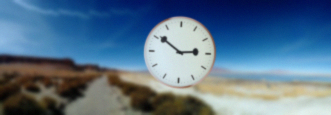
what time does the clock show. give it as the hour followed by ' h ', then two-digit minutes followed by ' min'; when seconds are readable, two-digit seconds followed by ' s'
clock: 2 h 51 min
